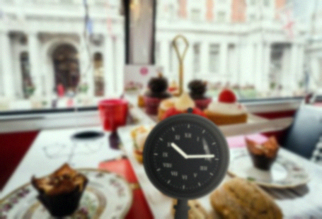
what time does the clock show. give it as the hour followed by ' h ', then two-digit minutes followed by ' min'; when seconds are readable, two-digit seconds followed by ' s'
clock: 10 h 14 min
